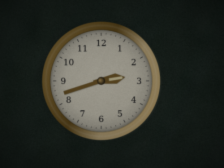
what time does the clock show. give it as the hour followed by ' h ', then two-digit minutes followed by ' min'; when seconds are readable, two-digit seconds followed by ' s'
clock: 2 h 42 min
